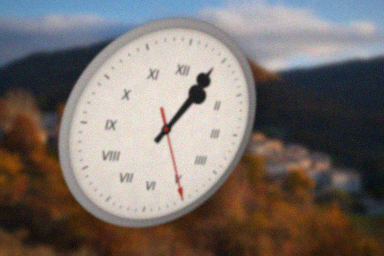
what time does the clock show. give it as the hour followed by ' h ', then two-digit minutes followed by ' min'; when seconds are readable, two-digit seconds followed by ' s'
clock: 1 h 04 min 25 s
